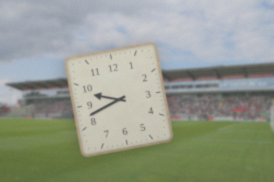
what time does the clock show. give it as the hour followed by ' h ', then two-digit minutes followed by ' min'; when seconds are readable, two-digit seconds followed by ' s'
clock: 9 h 42 min
